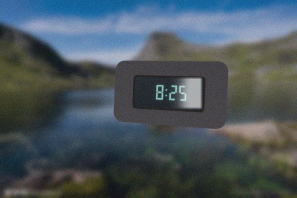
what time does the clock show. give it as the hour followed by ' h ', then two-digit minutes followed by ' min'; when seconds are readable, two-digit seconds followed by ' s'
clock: 8 h 25 min
